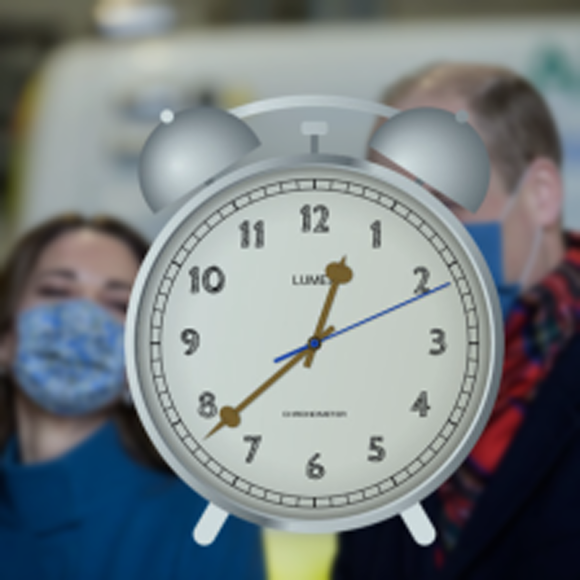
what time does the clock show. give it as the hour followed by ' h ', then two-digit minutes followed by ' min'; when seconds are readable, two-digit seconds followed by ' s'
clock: 12 h 38 min 11 s
